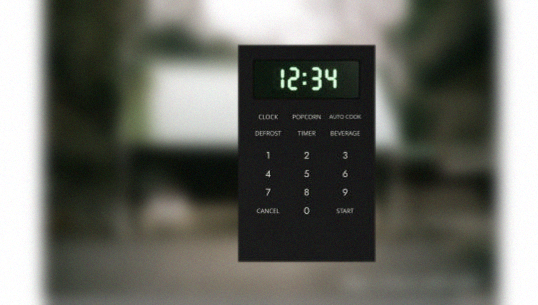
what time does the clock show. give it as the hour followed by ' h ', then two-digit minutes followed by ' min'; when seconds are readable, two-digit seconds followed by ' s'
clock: 12 h 34 min
